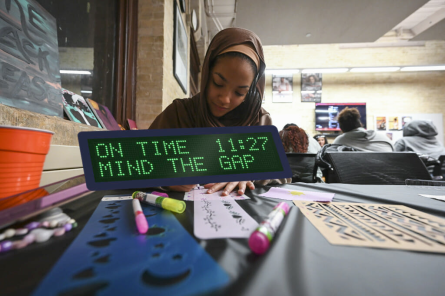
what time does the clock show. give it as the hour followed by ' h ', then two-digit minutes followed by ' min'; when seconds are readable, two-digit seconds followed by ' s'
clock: 11 h 27 min
